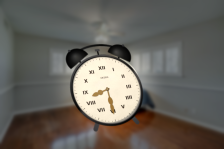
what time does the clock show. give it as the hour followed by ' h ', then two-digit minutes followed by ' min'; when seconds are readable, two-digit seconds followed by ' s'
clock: 8 h 30 min
